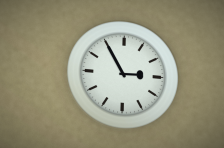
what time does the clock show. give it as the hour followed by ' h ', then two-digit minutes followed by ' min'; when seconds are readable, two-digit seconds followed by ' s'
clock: 2 h 55 min
